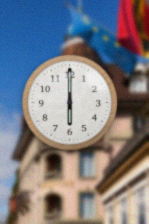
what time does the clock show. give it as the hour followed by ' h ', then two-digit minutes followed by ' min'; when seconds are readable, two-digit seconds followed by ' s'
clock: 6 h 00 min
